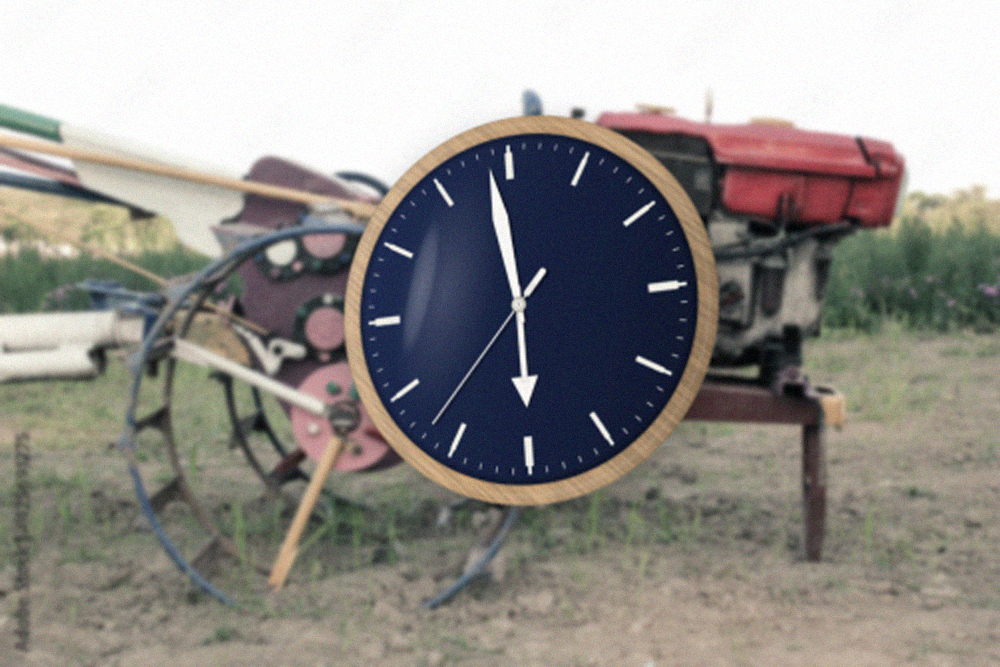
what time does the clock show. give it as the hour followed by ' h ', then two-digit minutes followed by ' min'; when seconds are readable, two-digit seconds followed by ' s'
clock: 5 h 58 min 37 s
